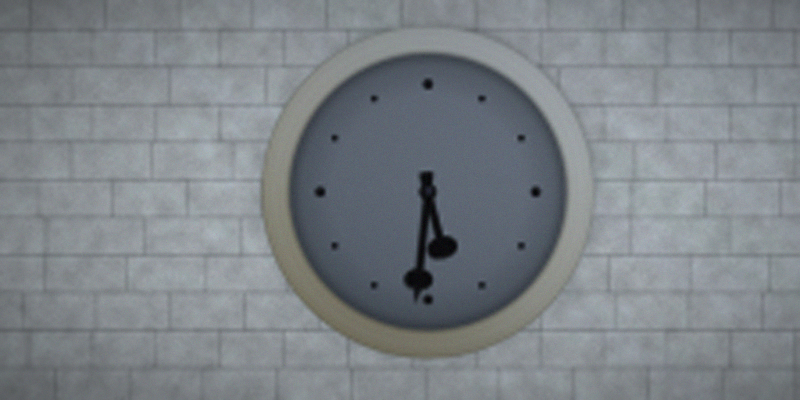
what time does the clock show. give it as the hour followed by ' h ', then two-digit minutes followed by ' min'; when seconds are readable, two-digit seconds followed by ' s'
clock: 5 h 31 min
